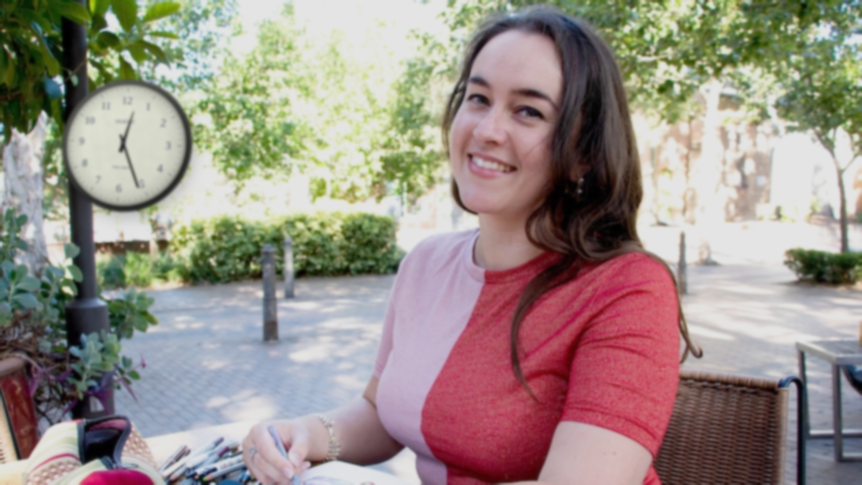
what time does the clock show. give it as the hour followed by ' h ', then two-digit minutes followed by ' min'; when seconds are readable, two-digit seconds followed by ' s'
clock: 12 h 26 min
